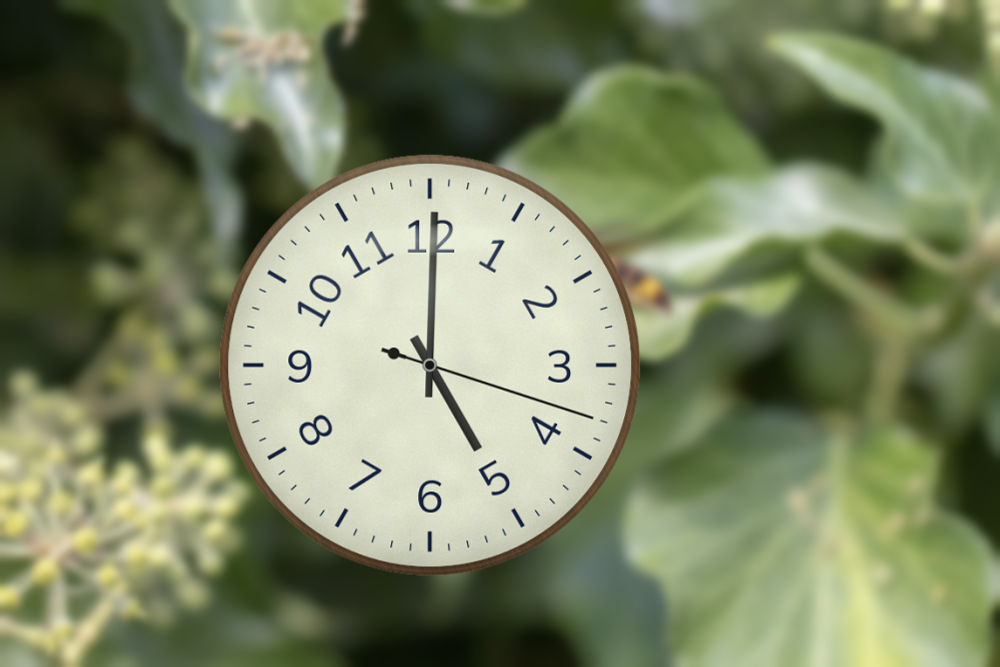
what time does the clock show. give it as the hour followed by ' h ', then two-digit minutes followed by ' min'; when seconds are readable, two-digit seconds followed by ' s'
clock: 5 h 00 min 18 s
